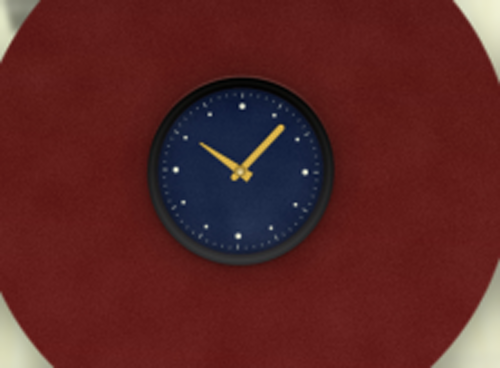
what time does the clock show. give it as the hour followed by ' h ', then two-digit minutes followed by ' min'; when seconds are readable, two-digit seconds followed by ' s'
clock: 10 h 07 min
